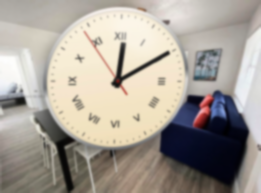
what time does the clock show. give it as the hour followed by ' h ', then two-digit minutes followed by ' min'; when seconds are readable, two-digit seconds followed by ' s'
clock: 12 h 09 min 54 s
